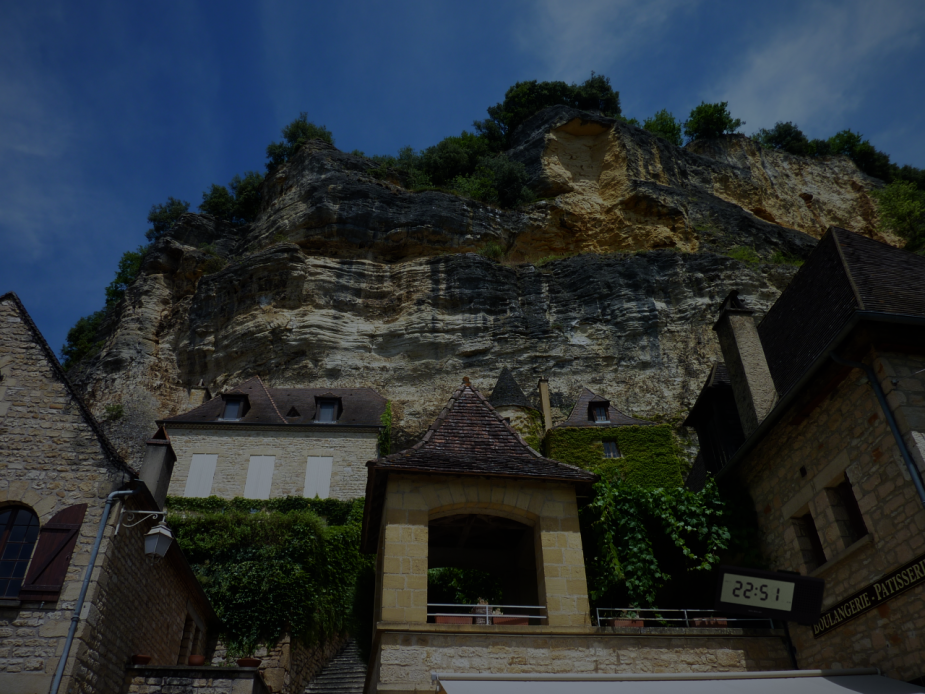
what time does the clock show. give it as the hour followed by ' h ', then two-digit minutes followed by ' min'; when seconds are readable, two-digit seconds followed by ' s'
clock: 22 h 51 min
